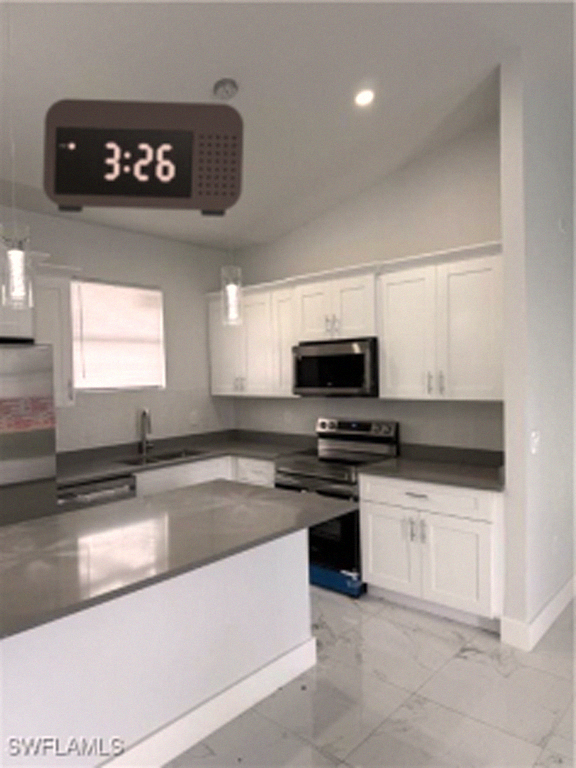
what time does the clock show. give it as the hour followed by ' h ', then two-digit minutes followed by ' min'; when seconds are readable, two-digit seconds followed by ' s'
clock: 3 h 26 min
